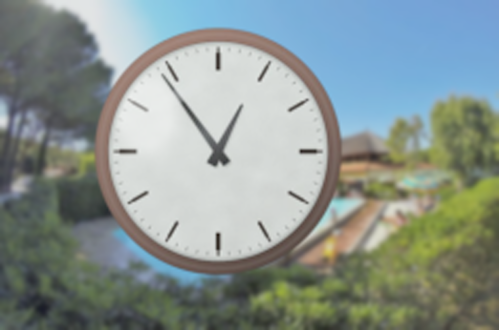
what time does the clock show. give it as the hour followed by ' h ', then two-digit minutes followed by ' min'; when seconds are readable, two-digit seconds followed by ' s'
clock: 12 h 54 min
